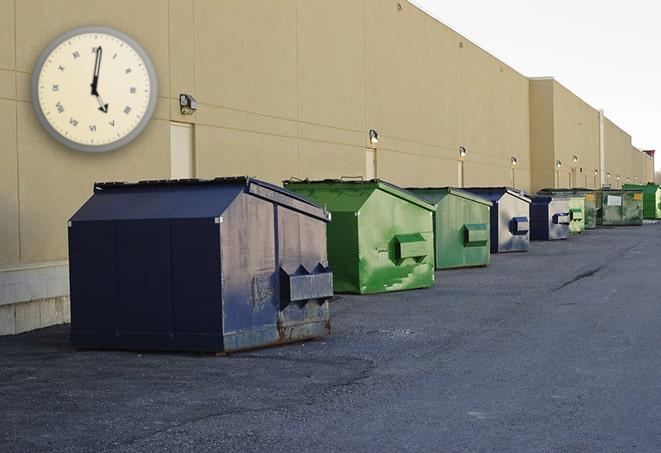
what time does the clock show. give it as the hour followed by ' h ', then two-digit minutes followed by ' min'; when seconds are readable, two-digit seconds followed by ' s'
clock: 5 h 01 min
